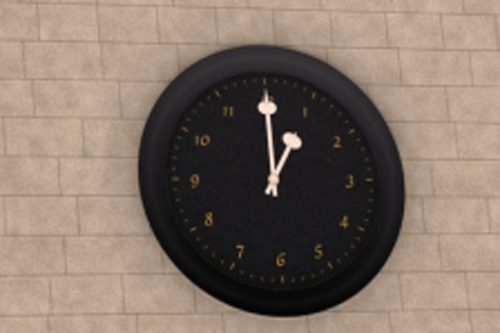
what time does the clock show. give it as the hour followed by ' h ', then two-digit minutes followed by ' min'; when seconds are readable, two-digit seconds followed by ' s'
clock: 1 h 00 min
